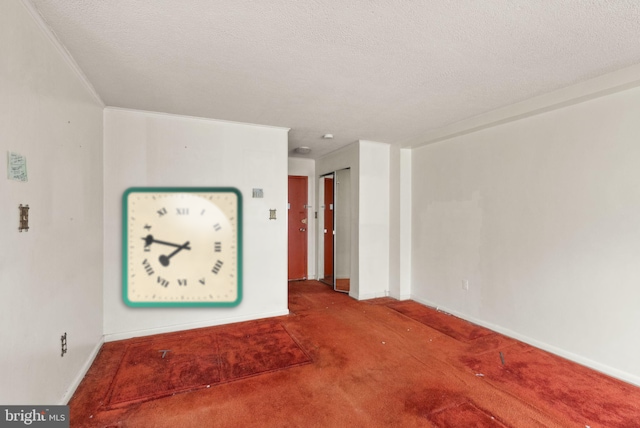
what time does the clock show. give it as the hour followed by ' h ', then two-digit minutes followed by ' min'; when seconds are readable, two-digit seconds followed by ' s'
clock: 7 h 47 min
